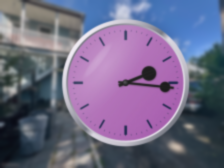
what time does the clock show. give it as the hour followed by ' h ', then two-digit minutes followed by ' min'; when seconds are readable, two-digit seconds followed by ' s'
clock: 2 h 16 min
